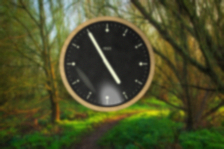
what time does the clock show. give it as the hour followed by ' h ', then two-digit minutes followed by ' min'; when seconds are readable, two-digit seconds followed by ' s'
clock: 4 h 55 min
